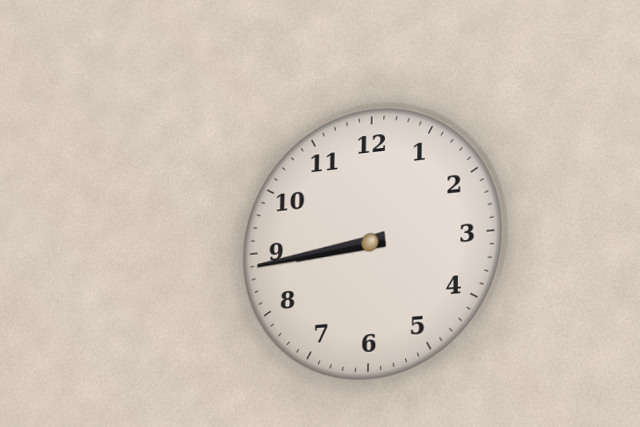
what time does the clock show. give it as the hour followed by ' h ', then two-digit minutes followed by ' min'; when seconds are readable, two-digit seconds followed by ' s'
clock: 8 h 44 min
